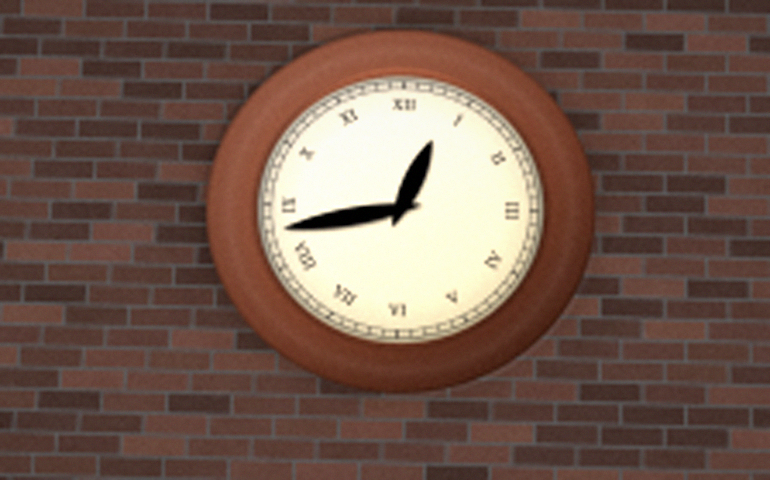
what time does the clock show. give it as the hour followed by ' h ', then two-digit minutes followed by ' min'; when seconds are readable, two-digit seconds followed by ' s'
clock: 12 h 43 min
